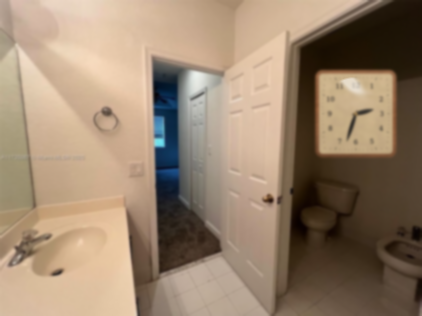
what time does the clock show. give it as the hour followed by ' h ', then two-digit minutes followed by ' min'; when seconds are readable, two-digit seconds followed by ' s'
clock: 2 h 33 min
